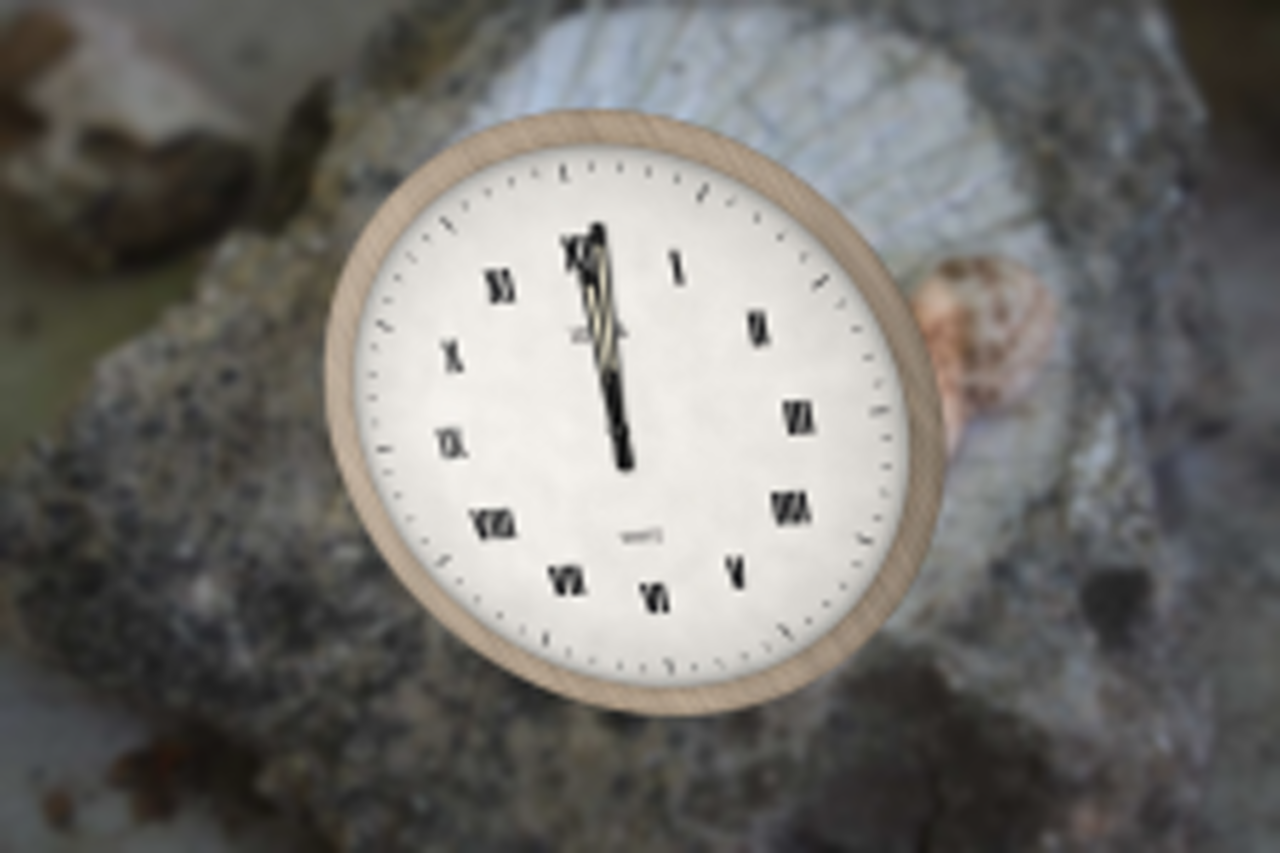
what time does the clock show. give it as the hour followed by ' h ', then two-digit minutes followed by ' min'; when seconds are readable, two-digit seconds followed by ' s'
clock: 12 h 01 min
